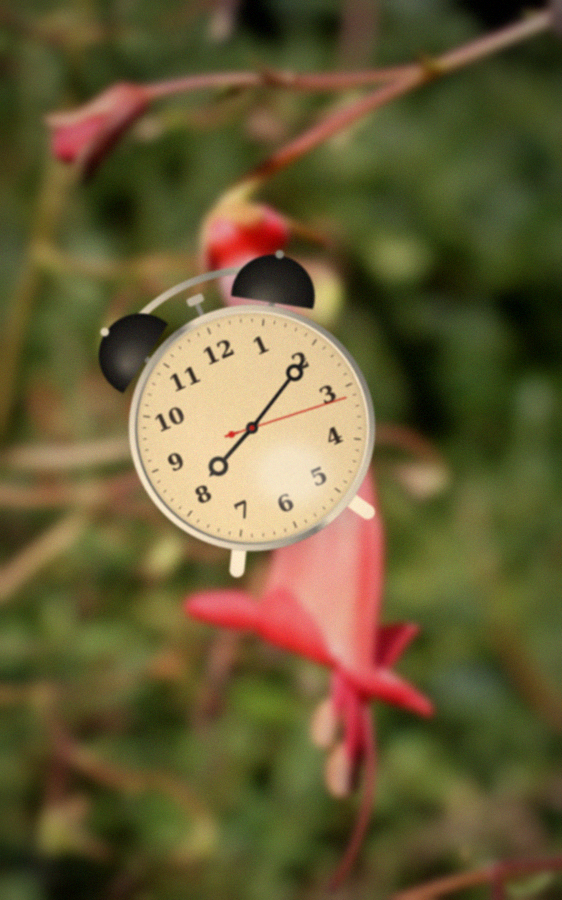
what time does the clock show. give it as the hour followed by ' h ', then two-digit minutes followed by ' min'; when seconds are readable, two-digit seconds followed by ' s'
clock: 8 h 10 min 16 s
